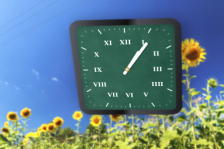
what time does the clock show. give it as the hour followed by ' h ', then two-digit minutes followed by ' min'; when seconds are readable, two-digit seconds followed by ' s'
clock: 1 h 06 min
